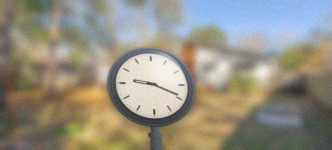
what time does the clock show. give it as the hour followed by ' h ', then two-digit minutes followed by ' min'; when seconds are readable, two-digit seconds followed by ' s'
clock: 9 h 19 min
